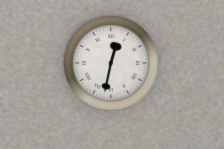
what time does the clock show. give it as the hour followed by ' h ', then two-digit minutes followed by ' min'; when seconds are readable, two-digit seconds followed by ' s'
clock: 12 h 32 min
